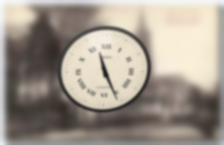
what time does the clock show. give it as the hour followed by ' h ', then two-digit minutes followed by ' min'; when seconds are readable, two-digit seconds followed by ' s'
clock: 11 h 26 min
